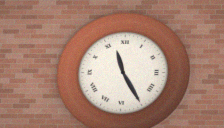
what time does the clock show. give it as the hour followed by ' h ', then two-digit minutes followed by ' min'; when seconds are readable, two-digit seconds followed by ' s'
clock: 11 h 25 min
